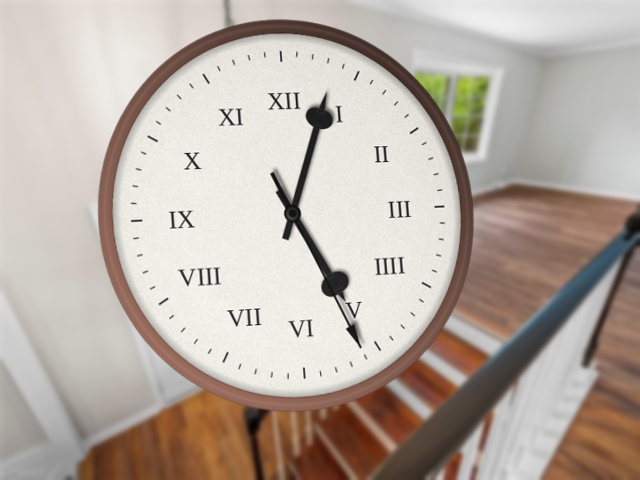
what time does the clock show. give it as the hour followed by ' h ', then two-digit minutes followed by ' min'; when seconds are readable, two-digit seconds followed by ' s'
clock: 5 h 03 min 26 s
